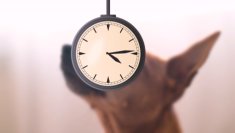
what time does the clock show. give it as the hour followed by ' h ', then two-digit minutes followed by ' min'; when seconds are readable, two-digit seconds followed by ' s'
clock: 4 h 14 min
